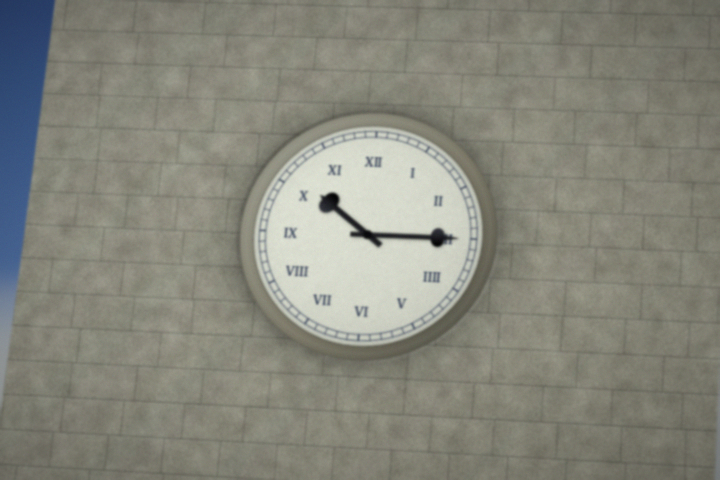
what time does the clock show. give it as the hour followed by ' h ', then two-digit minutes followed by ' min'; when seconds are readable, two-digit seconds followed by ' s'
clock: 10 h 15 min
